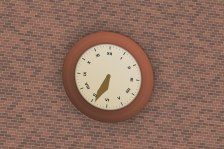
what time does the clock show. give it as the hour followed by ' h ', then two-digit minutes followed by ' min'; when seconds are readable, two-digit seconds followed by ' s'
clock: 6 h 34 min
